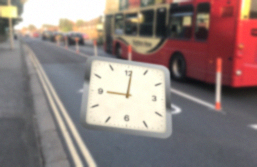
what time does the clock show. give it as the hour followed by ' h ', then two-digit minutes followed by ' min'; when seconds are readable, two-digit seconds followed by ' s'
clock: 9 h 01 min
